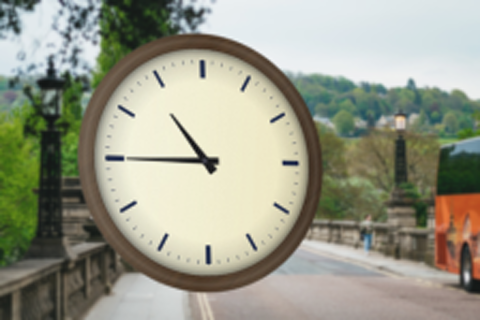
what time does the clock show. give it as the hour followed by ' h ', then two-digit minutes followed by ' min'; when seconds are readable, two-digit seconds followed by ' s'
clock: 10 h 45 min
